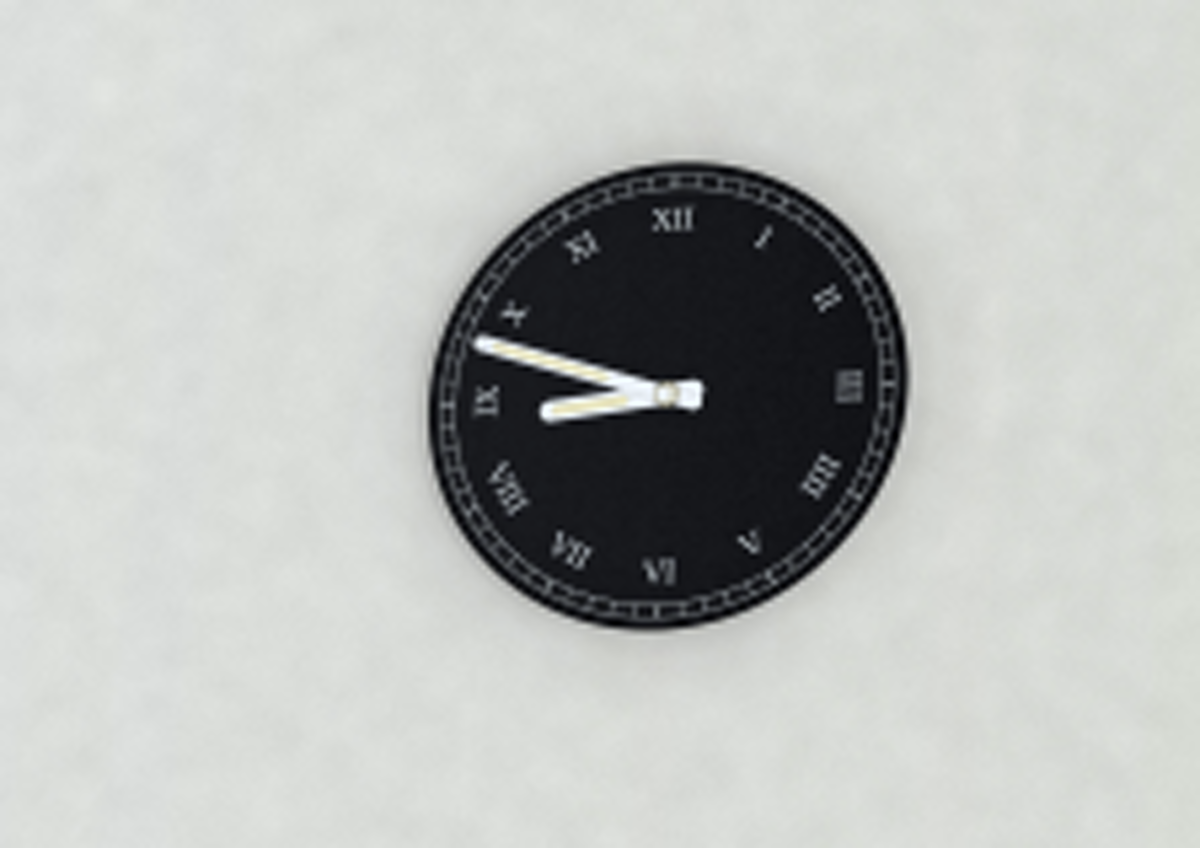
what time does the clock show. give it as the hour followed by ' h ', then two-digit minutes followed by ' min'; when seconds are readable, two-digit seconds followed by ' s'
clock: 8 h 48 min
